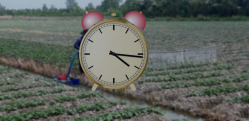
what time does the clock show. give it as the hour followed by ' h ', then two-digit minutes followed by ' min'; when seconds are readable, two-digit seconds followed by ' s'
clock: 4 h 16 min
